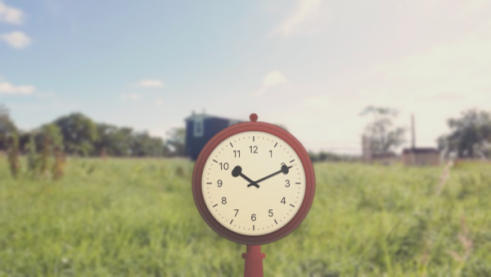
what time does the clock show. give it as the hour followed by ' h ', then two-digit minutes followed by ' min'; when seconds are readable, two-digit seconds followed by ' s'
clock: 10 h 11 min
